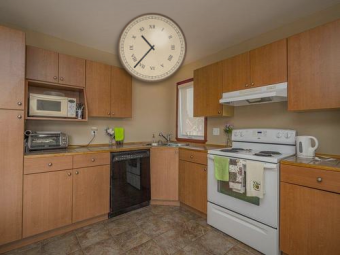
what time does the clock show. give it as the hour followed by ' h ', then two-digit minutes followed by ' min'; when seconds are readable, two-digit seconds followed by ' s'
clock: 10 h 37 min
